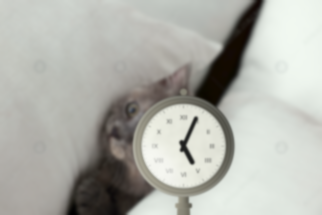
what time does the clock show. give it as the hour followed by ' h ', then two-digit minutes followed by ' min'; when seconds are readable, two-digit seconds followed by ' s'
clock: 5 h 04 min
